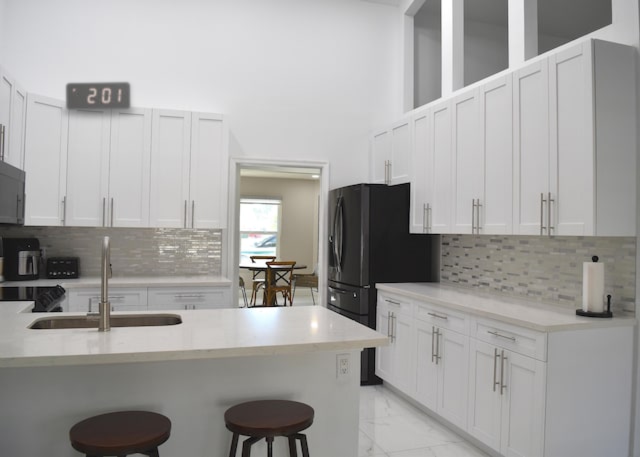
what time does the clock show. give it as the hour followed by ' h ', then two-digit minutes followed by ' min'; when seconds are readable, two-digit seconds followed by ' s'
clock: 2 h 01 min
